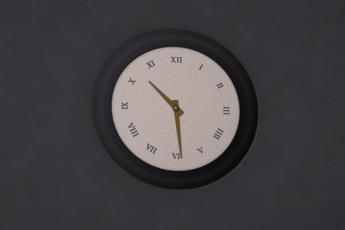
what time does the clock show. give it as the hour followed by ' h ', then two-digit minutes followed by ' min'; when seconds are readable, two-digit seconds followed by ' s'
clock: 10 h 29 min
